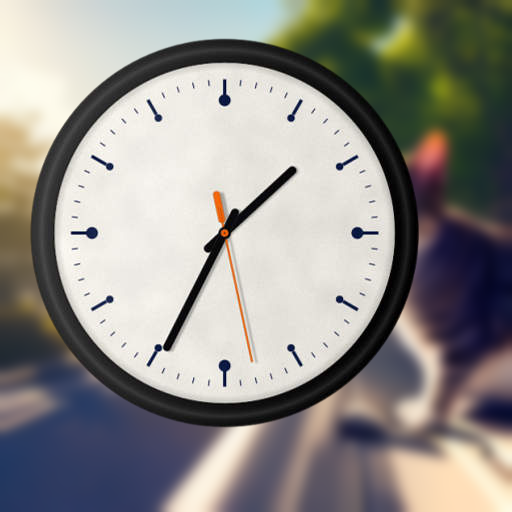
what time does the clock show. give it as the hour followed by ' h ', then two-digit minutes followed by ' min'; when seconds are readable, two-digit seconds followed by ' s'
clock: 1 h 34 min 28 s
